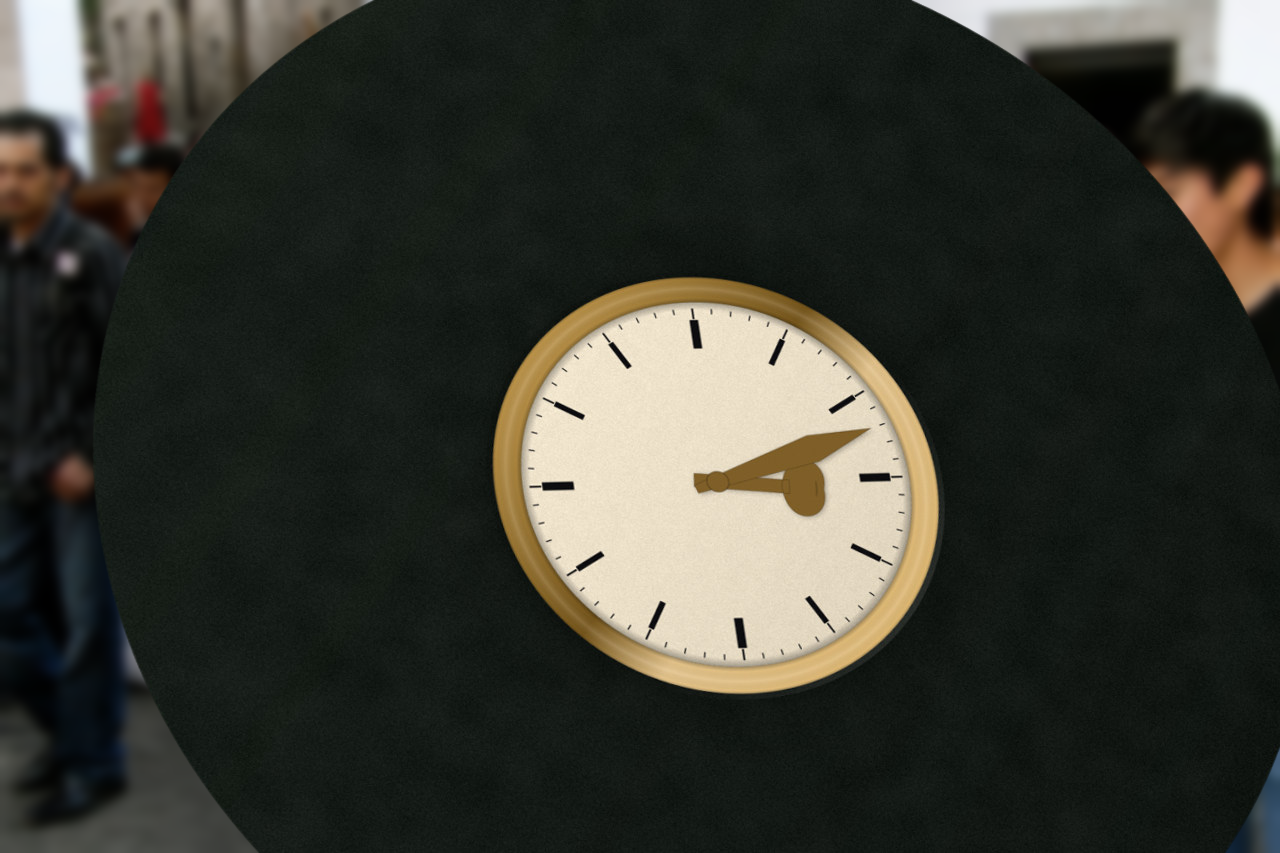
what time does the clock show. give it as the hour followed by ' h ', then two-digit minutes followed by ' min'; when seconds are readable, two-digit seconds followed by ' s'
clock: 3 h 12 min
